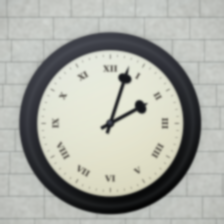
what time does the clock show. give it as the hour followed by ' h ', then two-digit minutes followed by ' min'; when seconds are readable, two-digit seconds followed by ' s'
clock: 2 h 03 min
